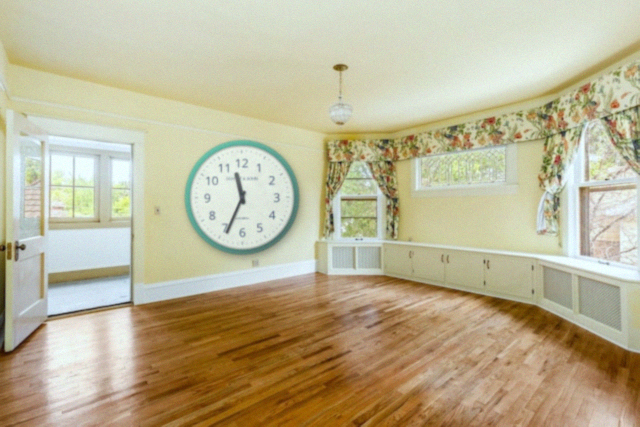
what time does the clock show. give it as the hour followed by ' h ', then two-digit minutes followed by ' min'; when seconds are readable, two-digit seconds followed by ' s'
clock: 11 h 34 min
